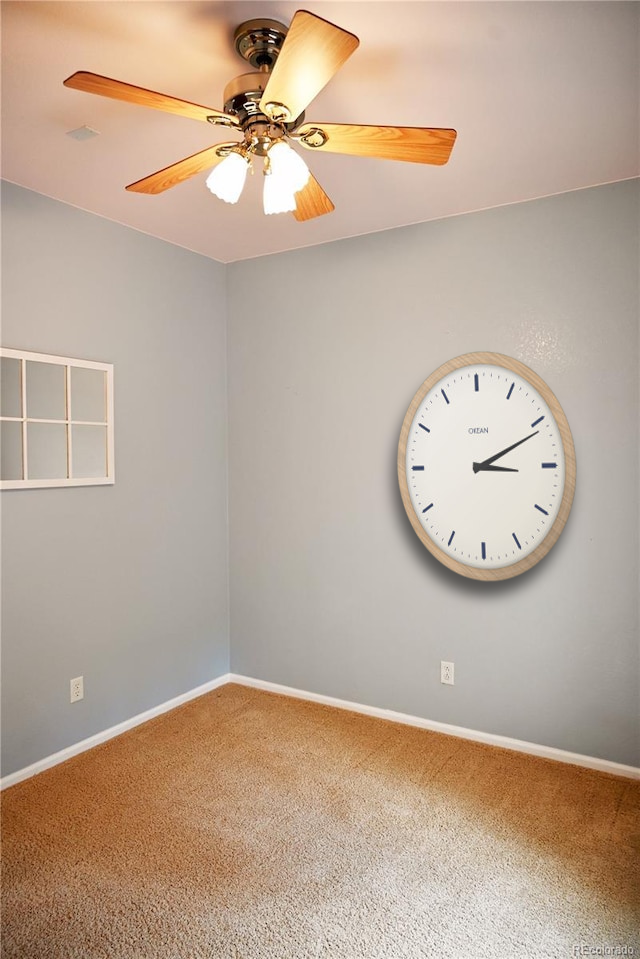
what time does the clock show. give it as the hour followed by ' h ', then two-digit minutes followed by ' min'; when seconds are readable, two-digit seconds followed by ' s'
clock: 3 h 11 min
